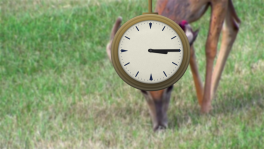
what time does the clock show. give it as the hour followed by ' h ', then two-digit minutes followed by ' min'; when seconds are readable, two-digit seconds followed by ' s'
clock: 3 h 15 min
